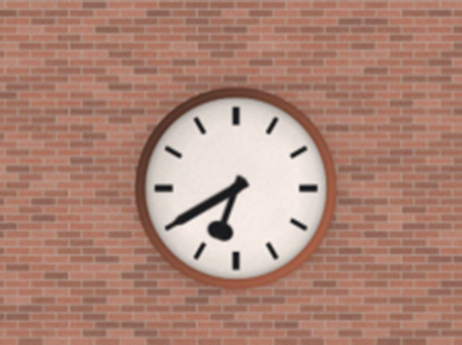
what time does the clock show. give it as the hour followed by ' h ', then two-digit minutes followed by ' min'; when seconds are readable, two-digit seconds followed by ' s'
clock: 6 h 40 min
